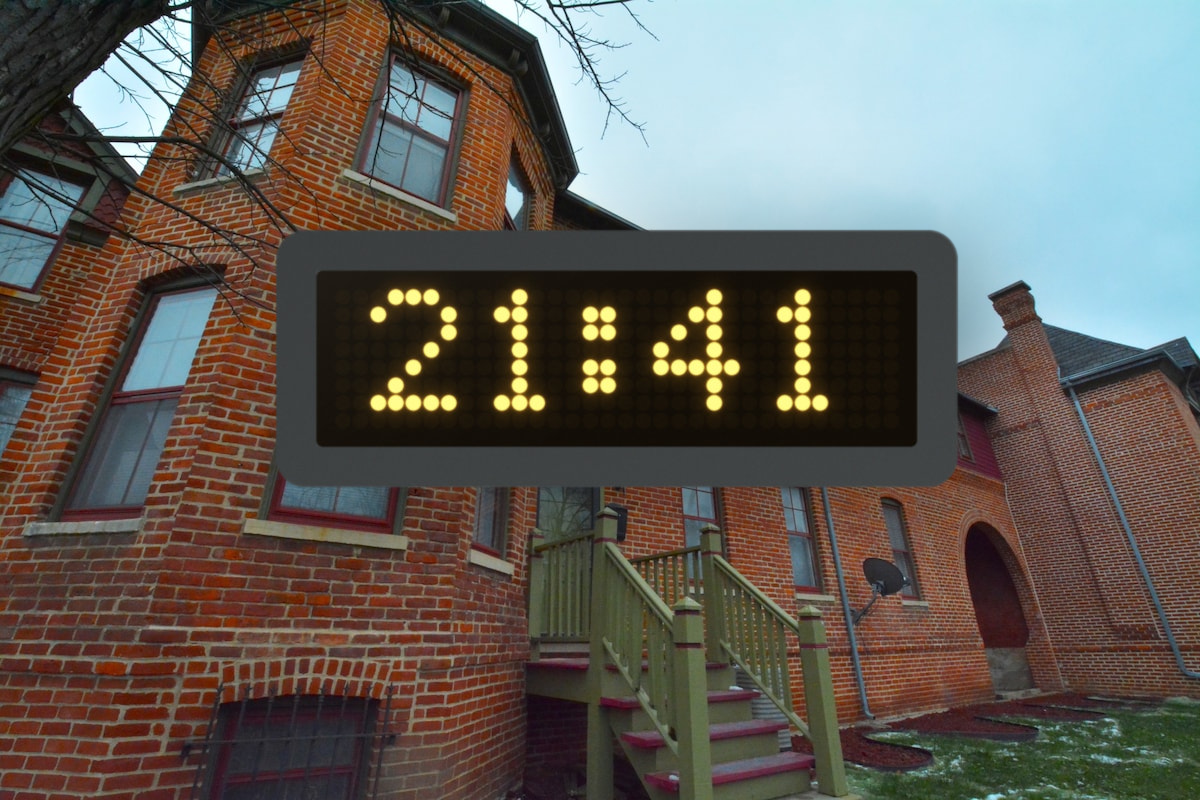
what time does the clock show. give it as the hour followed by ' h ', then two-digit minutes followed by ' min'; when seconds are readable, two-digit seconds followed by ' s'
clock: 21 h 41 min
